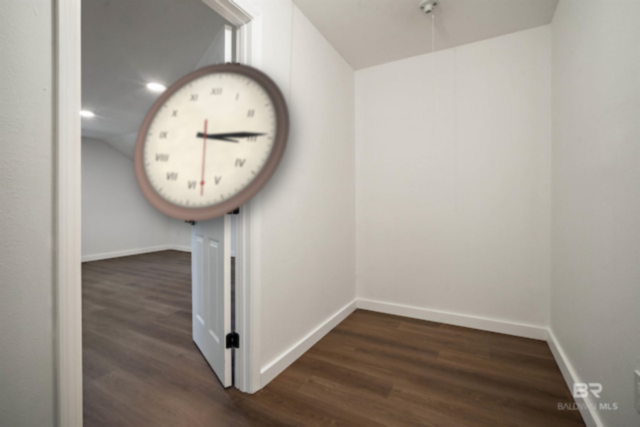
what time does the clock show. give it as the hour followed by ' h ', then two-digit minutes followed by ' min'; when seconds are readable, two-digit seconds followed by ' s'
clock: 3 h 14 min 28 s
